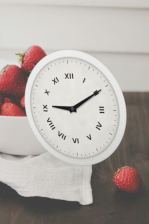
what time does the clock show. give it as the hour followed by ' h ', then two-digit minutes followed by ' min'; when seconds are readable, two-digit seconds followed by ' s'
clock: 9 h 10 min
